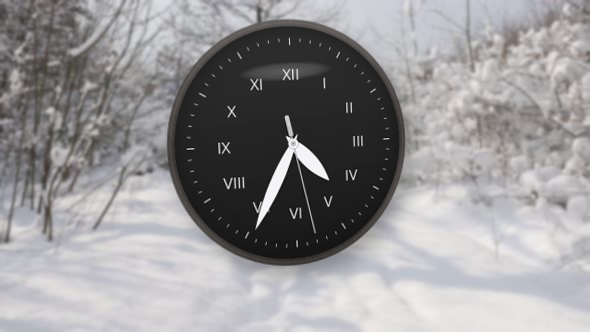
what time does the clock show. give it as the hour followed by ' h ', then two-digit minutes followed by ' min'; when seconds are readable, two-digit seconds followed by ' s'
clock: 4 h 34 min 28 s
